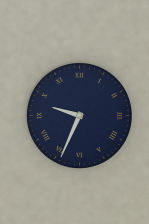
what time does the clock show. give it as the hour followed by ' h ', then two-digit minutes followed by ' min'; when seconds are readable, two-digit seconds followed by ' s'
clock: 9 h 34 min
